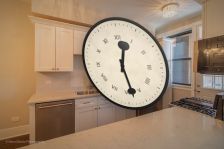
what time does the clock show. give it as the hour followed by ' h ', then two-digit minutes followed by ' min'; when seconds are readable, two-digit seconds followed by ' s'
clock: 12 h 28 min
